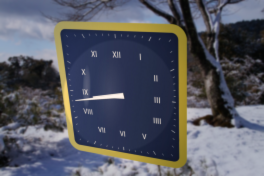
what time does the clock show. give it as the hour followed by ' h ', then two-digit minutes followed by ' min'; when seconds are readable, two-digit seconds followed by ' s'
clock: 8 h 43 min
